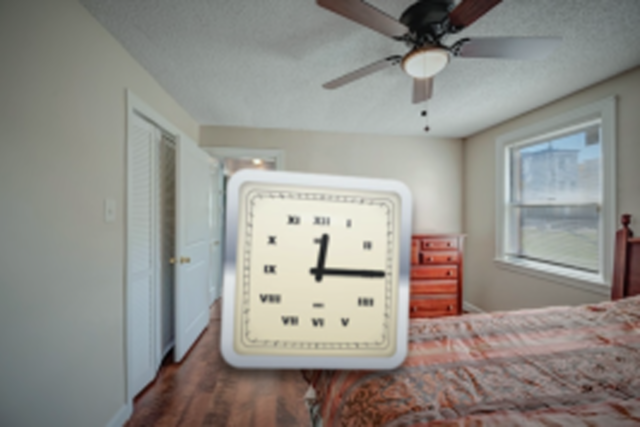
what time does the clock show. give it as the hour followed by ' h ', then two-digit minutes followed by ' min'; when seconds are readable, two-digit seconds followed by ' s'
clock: 12 h 15 min
